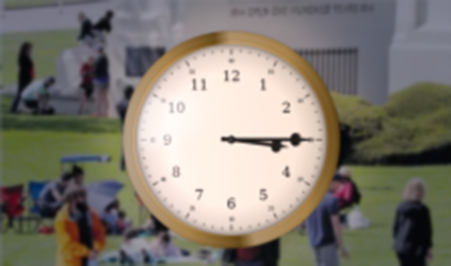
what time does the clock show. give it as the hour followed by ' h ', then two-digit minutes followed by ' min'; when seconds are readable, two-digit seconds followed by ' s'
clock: 3 h 15 min
